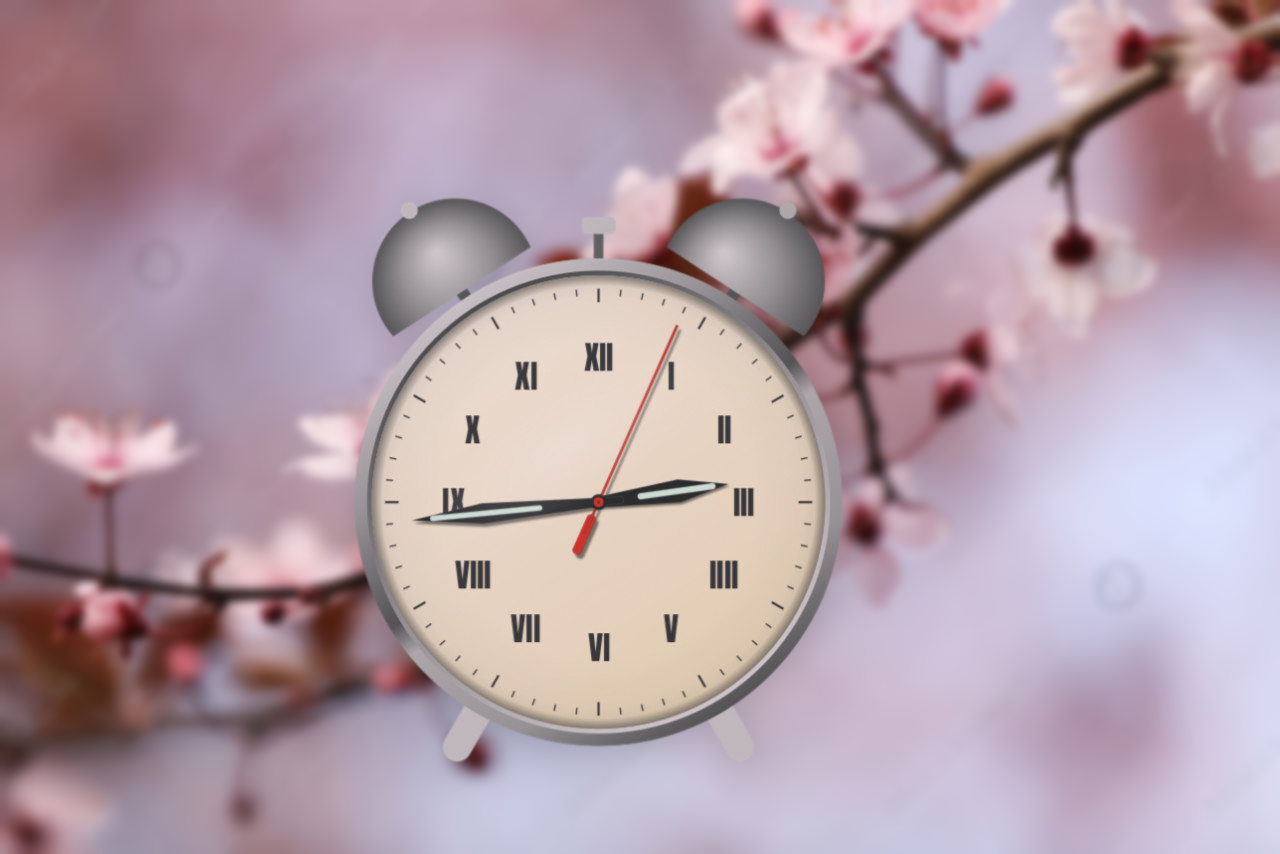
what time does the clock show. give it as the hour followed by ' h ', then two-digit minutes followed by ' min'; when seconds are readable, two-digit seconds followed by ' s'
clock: 2 h 44 min 04 s
